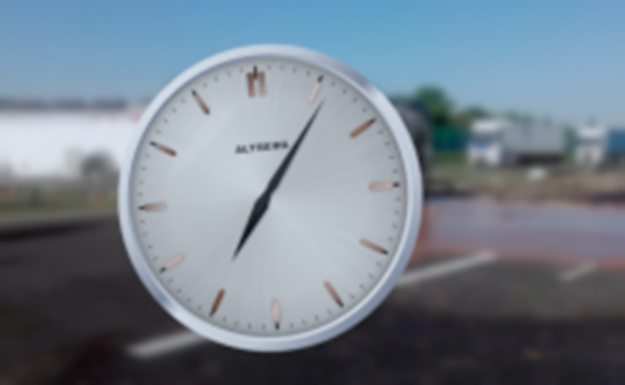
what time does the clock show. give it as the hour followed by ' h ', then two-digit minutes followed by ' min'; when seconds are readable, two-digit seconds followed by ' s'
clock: 7 h 06 min
